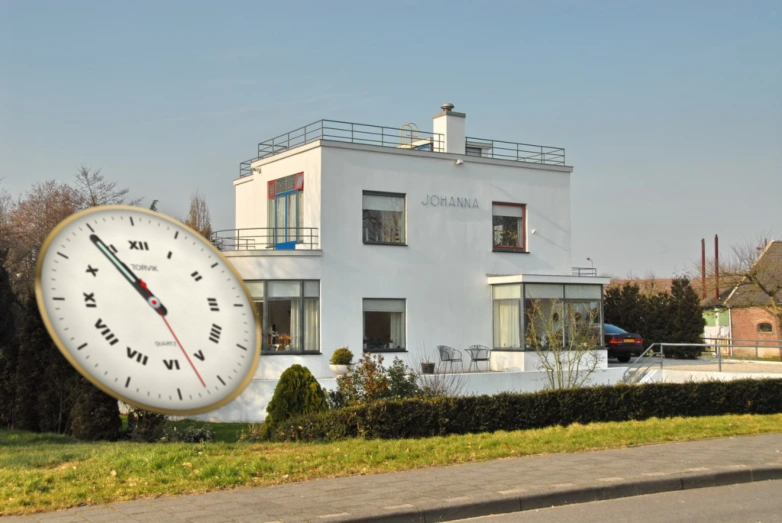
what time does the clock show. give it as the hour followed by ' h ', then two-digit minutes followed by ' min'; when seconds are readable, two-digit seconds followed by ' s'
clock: 10 h 54 min 27 s
